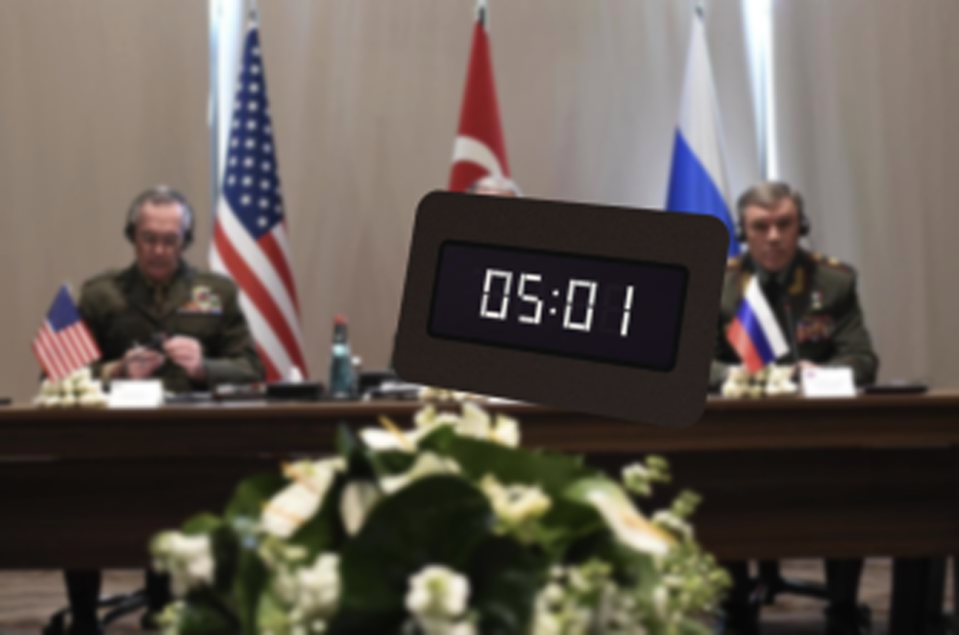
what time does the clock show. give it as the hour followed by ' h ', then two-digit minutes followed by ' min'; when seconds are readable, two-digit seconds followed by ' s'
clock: 5 h 01 min
